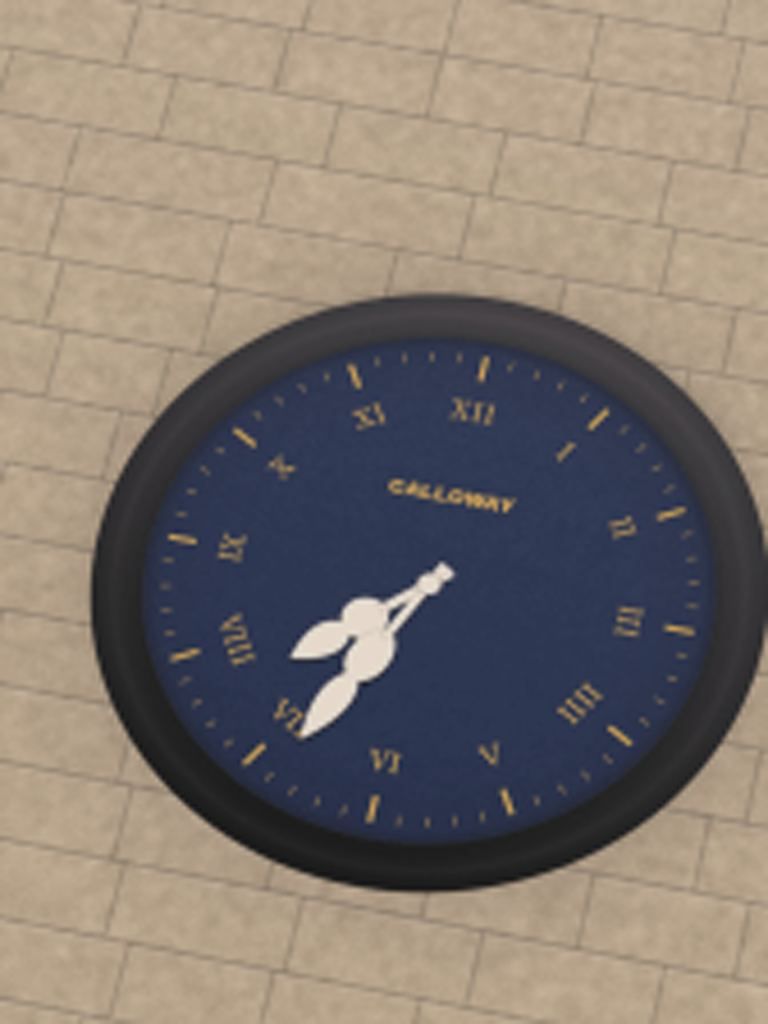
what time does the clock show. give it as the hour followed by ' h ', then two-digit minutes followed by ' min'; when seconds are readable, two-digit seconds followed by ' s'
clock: 7 h 34 min
